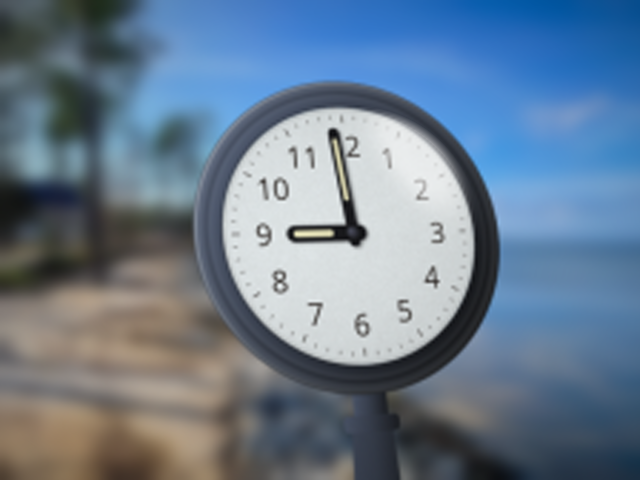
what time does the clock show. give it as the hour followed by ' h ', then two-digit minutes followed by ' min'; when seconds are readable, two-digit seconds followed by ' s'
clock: 8 h 59 min
